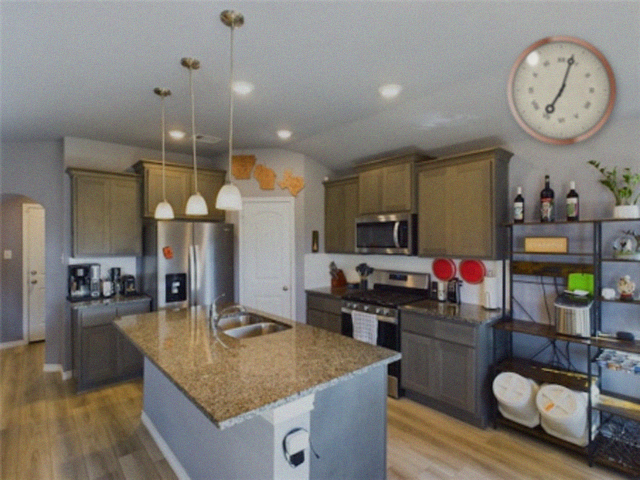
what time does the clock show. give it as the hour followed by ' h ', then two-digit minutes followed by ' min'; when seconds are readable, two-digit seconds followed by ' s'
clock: 7 h 03 min
